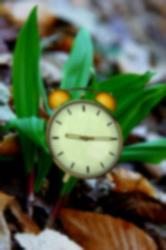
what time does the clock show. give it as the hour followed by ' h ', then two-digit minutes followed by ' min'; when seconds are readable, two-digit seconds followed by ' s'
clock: 9 h 15 min
